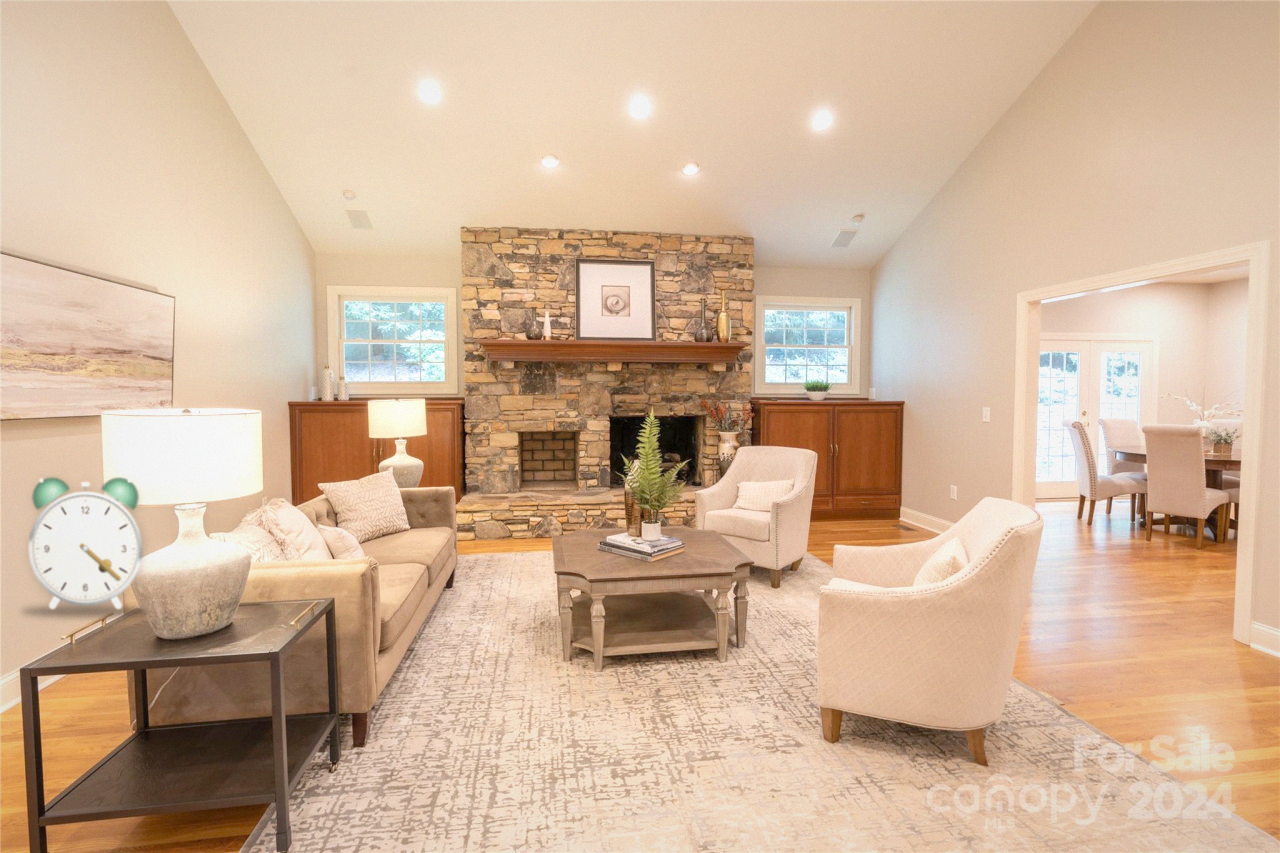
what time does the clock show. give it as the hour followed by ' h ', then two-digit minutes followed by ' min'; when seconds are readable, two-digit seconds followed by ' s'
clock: 4 h 22 min
